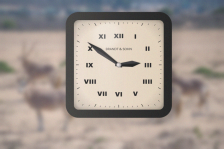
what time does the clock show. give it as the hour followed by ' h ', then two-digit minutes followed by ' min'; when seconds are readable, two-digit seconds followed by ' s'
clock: 2 h 51 min
